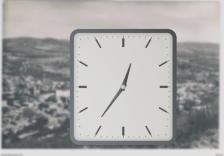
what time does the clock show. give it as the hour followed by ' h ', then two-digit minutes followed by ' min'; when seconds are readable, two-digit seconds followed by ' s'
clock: 12 h 36 min
